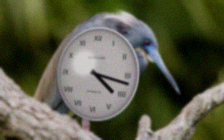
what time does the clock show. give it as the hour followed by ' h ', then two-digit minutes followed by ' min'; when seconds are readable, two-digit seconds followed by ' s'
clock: 4 h 17 min
